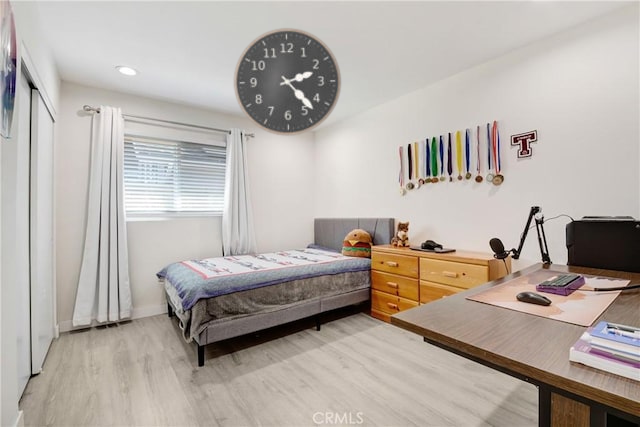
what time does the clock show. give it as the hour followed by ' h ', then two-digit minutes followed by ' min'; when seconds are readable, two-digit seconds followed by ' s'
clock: 2 h 23 min
